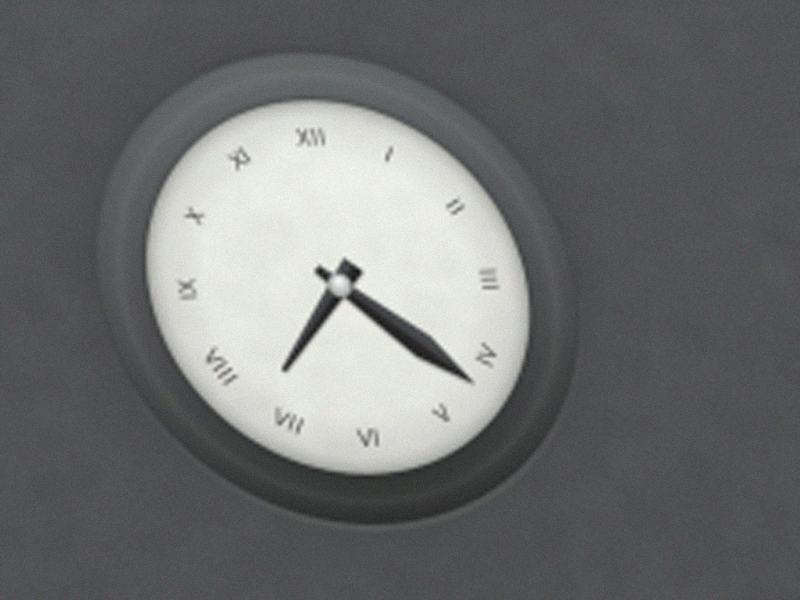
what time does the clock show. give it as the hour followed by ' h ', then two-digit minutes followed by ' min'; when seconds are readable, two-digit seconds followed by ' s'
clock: 7 h 22 min
